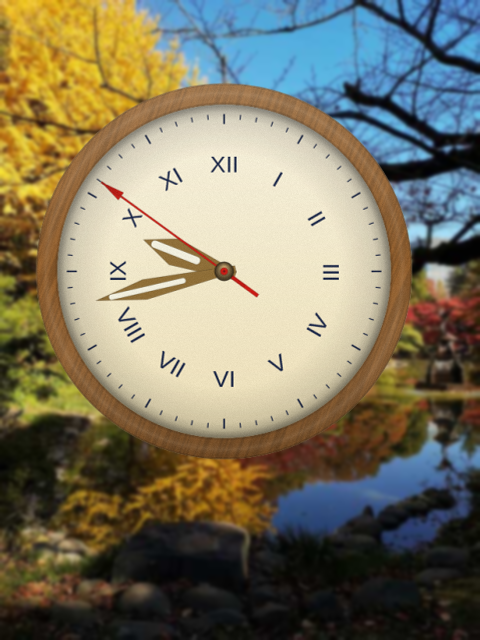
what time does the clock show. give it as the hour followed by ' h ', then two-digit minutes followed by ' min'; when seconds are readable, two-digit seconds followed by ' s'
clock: 9 h 42 min 51 s
